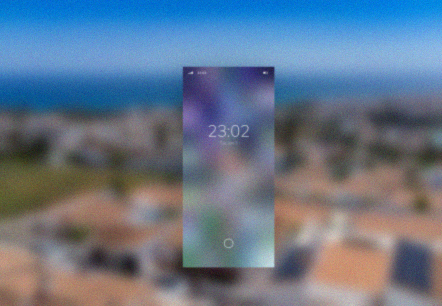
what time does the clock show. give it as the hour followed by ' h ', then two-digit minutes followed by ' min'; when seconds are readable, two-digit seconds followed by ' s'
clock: 23 h 02 min
